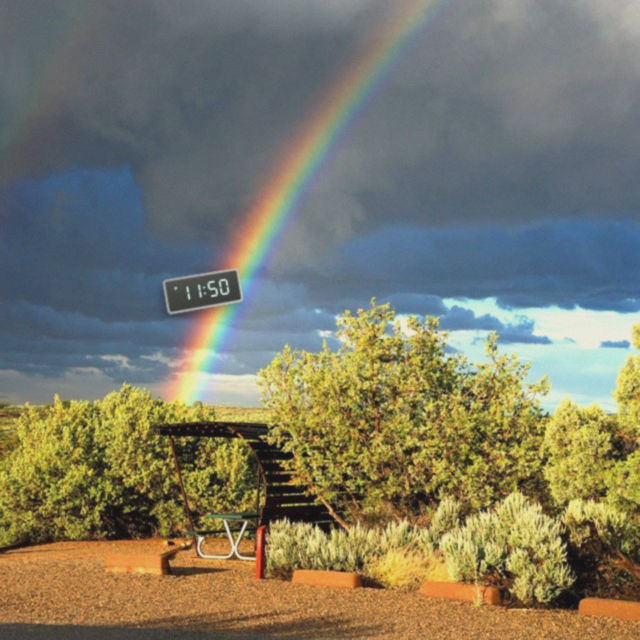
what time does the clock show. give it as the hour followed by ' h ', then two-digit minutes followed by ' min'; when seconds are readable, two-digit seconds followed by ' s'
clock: 11 h 50 min
